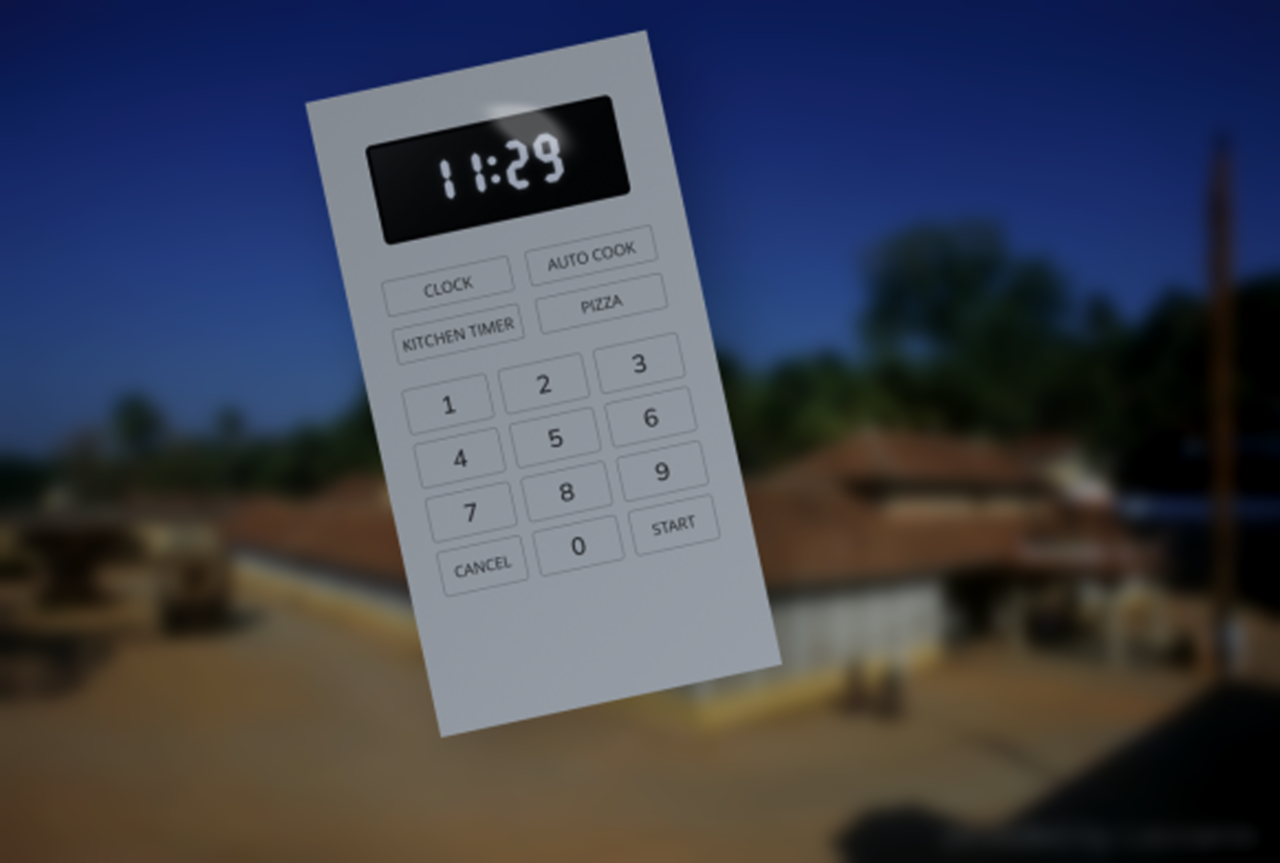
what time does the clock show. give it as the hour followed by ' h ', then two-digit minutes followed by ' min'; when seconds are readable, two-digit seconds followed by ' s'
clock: 11 h 29 min
